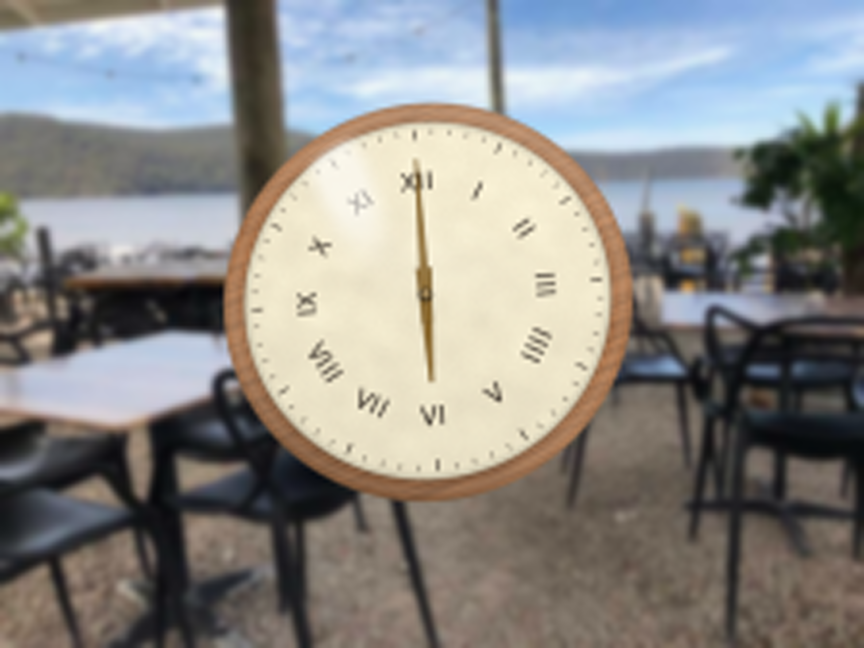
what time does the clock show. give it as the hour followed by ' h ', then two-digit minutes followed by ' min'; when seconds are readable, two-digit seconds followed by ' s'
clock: 6 h 00 min
